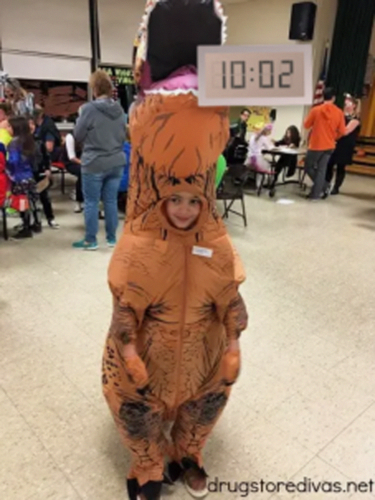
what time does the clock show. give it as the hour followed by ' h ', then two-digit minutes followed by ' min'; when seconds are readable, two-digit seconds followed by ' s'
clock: 10 h 02 min
